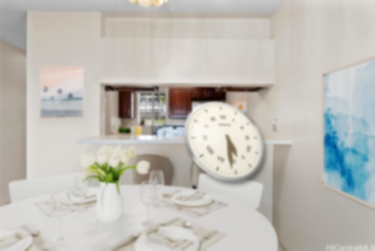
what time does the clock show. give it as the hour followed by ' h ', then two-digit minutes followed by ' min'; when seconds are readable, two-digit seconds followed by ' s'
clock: 5 h 31 min
